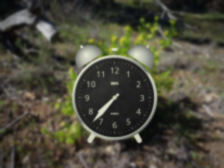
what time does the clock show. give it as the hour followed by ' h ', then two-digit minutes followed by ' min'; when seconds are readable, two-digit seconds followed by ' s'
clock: 7 h 37 min
